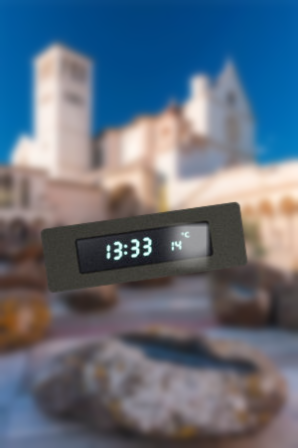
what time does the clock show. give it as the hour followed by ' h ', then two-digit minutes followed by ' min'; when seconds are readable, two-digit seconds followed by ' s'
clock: 13 h 33 min
